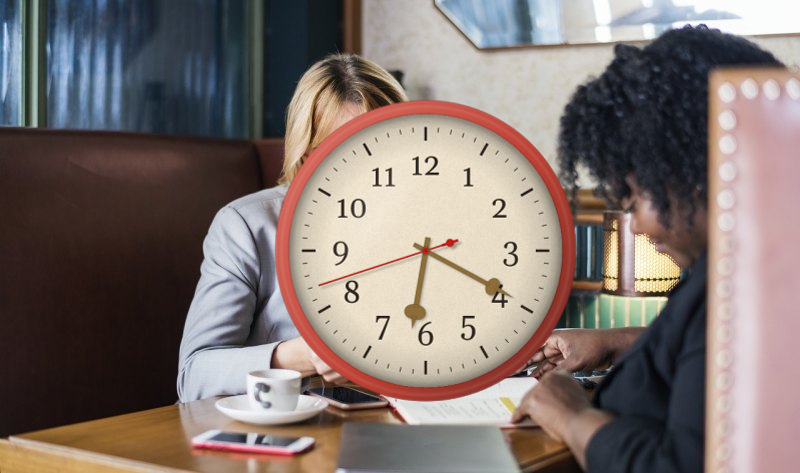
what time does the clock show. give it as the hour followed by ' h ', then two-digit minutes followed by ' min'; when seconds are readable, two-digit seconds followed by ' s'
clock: 6 h 19 min 42 s
